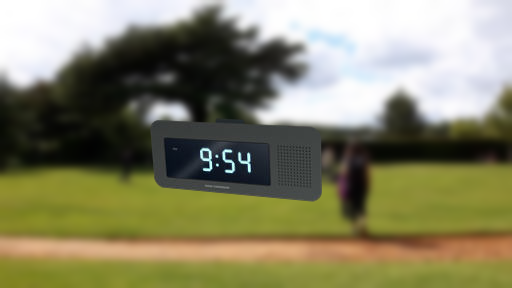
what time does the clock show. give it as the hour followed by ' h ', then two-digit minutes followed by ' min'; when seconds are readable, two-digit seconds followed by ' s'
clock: 9 h 54 min
